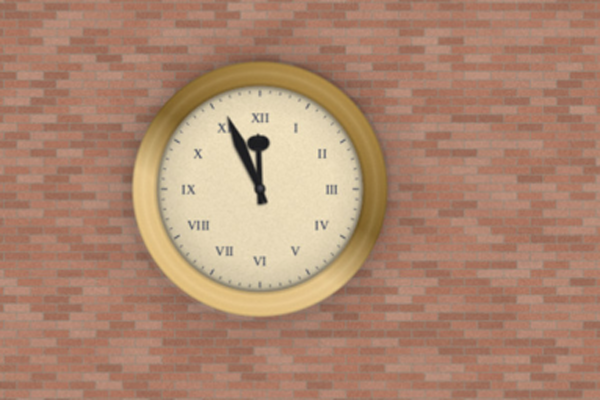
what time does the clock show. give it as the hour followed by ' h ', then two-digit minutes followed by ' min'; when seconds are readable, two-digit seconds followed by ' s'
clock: 11 h 56 min
